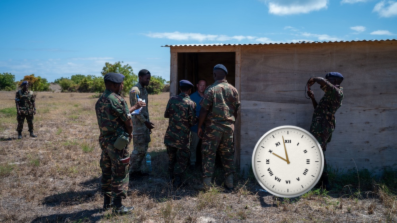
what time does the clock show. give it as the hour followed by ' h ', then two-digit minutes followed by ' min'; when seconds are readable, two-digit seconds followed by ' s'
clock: 9 h 58 min
